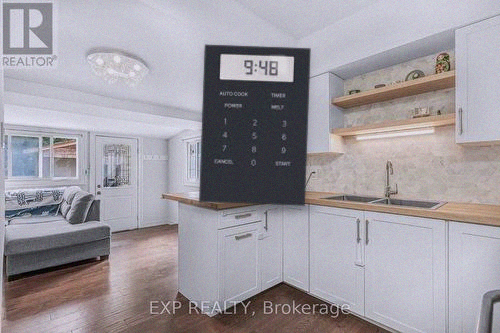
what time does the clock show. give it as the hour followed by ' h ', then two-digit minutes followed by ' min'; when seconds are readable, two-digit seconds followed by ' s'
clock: 9 h 48 min
